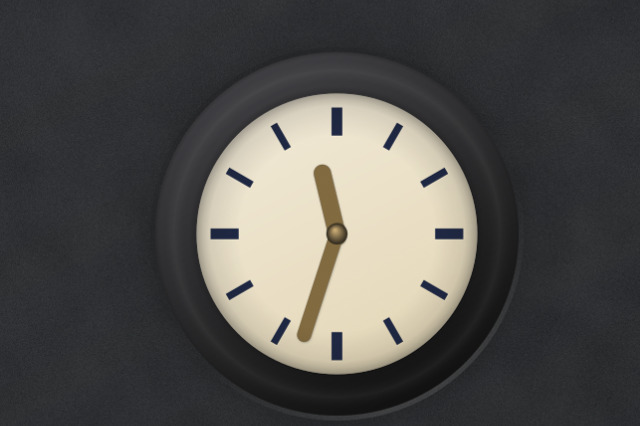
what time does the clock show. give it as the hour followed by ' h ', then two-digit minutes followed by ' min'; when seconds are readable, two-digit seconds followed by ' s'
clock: 11 h 33 min
